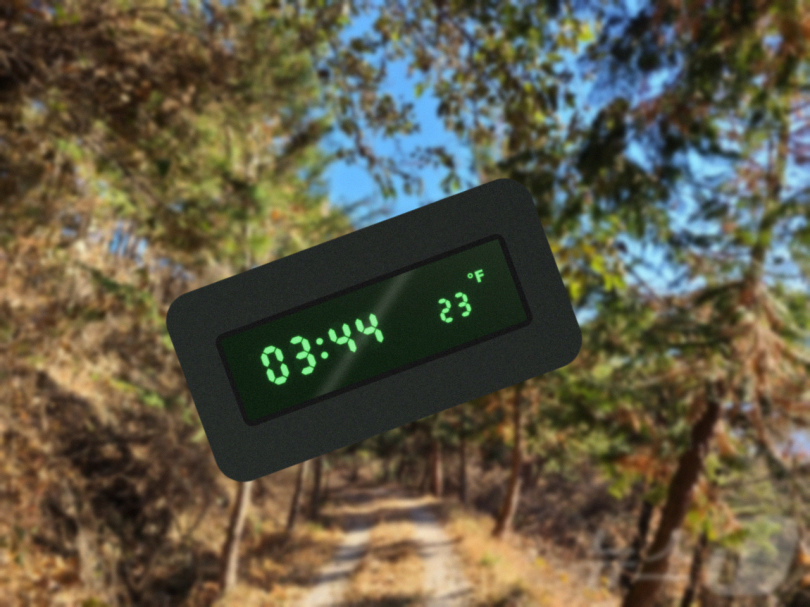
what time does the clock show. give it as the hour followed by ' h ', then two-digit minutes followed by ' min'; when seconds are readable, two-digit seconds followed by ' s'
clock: 3 h 44 min
